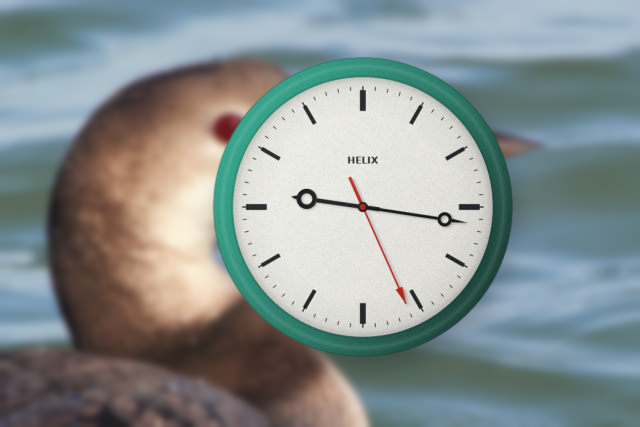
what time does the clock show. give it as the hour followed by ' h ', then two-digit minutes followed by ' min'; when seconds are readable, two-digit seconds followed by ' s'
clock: 9 h 16 min 26 s
